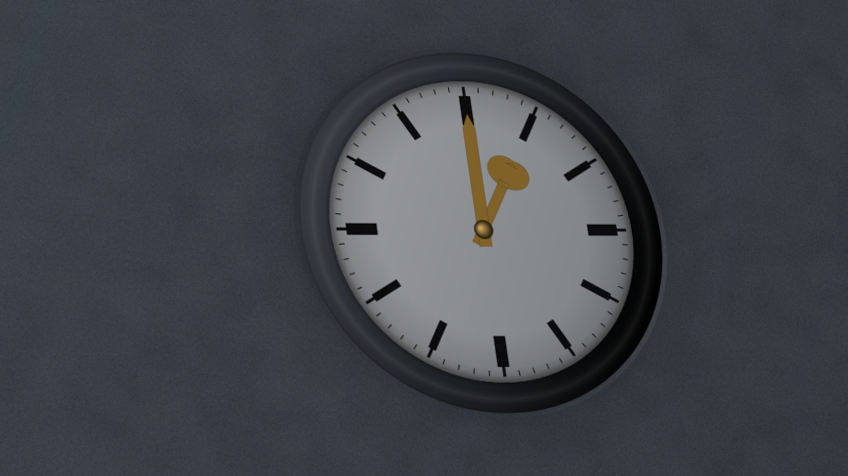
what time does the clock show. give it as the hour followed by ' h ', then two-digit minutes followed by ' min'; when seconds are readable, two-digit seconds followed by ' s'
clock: 1 h 00 min
